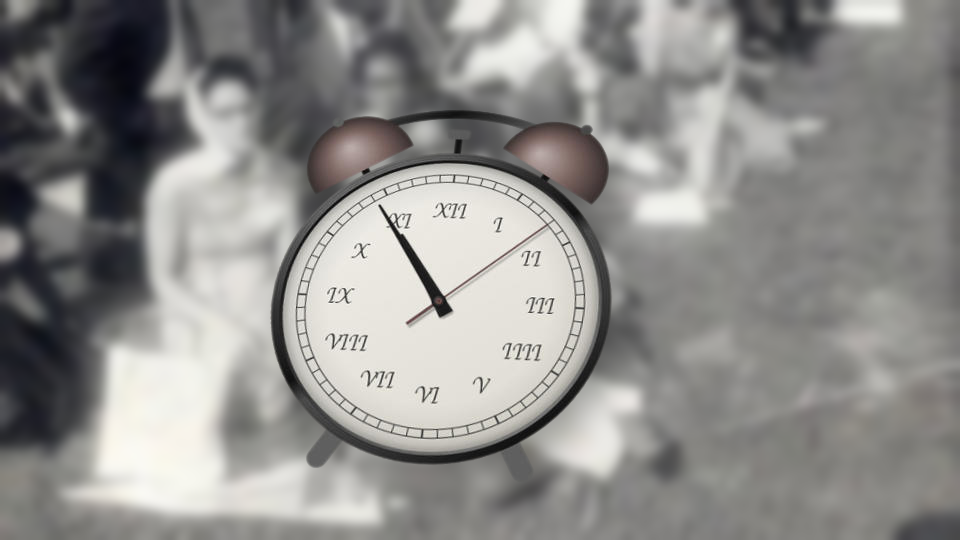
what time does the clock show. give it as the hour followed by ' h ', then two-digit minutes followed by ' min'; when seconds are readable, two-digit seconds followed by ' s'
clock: 10 h 54 min 08 s
